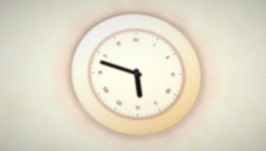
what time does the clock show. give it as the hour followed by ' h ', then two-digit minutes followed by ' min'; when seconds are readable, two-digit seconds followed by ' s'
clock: 5 h 48 min
